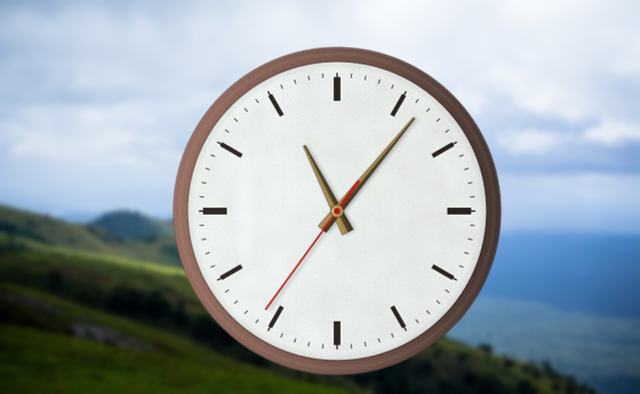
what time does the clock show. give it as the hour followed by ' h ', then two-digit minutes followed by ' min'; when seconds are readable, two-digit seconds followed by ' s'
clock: 11 h 06 min 36 s
